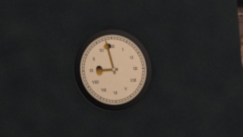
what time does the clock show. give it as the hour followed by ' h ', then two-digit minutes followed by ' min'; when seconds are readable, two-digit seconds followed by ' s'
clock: 8 h 58 min
